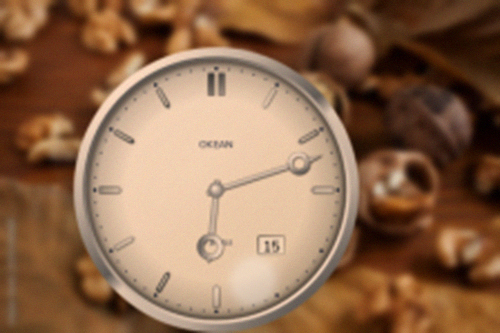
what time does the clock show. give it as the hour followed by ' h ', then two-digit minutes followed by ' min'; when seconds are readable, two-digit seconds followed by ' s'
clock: 6 h 12 min
